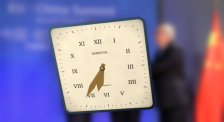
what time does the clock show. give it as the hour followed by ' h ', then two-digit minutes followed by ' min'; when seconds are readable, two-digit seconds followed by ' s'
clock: 6 h 36 min
